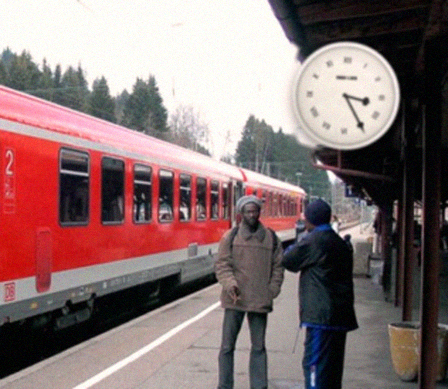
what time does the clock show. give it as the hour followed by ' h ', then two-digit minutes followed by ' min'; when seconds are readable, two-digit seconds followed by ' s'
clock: 3 h 25 min
